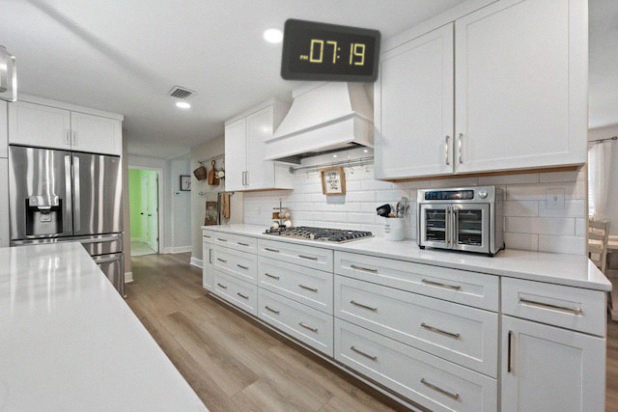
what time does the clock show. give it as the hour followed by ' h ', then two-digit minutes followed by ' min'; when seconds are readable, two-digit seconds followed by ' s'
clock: 7 h 19 min
